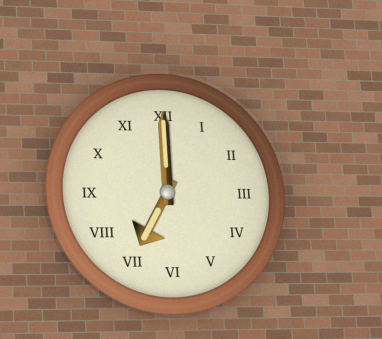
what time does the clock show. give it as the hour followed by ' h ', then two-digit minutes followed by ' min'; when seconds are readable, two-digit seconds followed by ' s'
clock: 7 h 00 min
